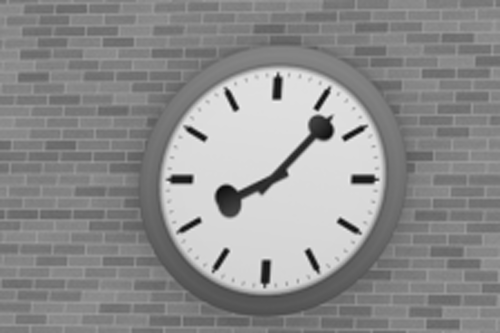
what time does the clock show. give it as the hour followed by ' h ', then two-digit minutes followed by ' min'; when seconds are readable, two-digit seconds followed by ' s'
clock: 8 h 07 min
